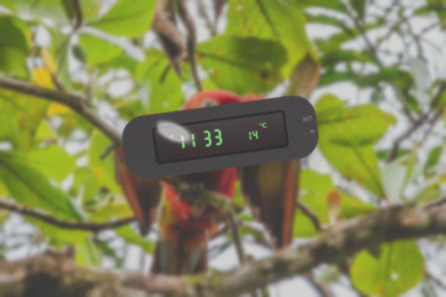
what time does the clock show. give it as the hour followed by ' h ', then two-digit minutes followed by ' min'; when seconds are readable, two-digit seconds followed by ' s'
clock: 11 h 33 min
